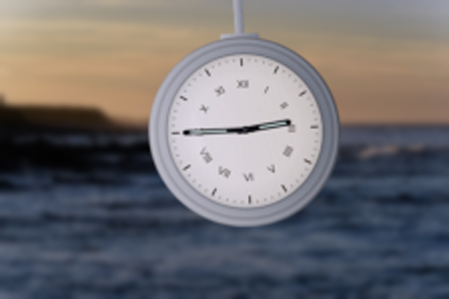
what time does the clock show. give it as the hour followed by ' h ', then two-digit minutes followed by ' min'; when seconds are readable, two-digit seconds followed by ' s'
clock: 2 h 45 min
